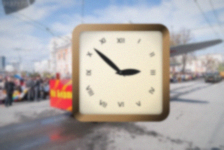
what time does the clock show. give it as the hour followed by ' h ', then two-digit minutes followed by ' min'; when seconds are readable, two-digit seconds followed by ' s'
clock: 2 h 52 min
